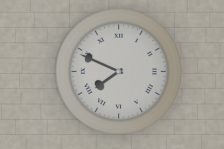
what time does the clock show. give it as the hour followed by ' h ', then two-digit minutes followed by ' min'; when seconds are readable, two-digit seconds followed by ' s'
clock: 7 h 49 min
